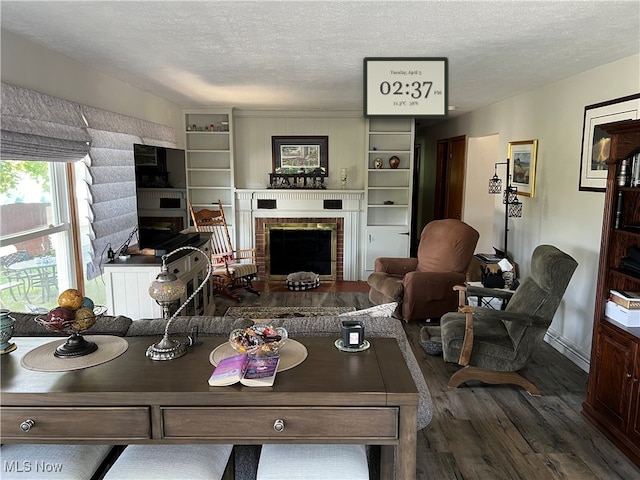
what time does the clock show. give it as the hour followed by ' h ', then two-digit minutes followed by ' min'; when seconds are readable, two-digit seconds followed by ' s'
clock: 2 h 37 min
